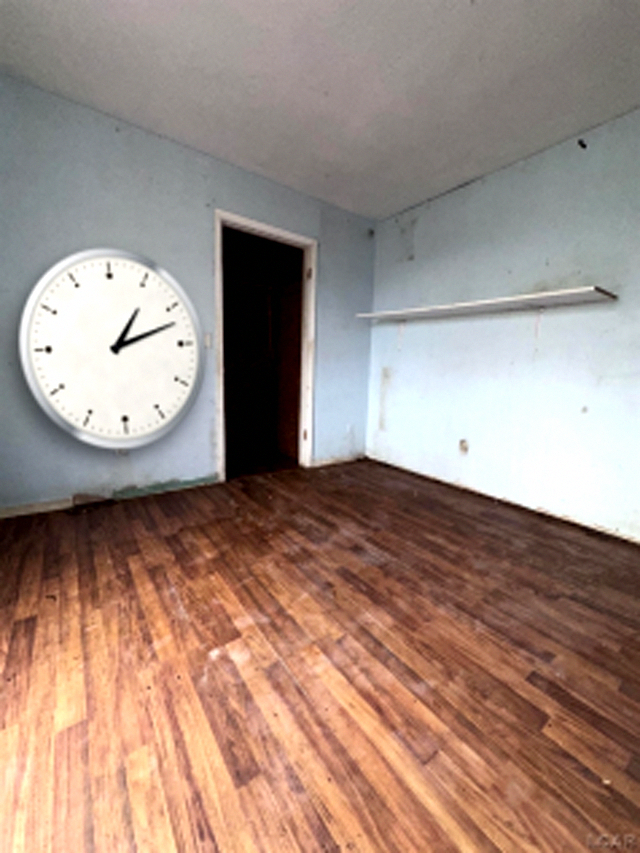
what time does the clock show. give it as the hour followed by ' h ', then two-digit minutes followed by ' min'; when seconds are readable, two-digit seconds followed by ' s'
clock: 1 h 12 min
